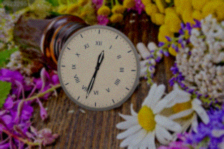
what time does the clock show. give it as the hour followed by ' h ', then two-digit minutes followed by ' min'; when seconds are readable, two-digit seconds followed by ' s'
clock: 12 h 33 min
